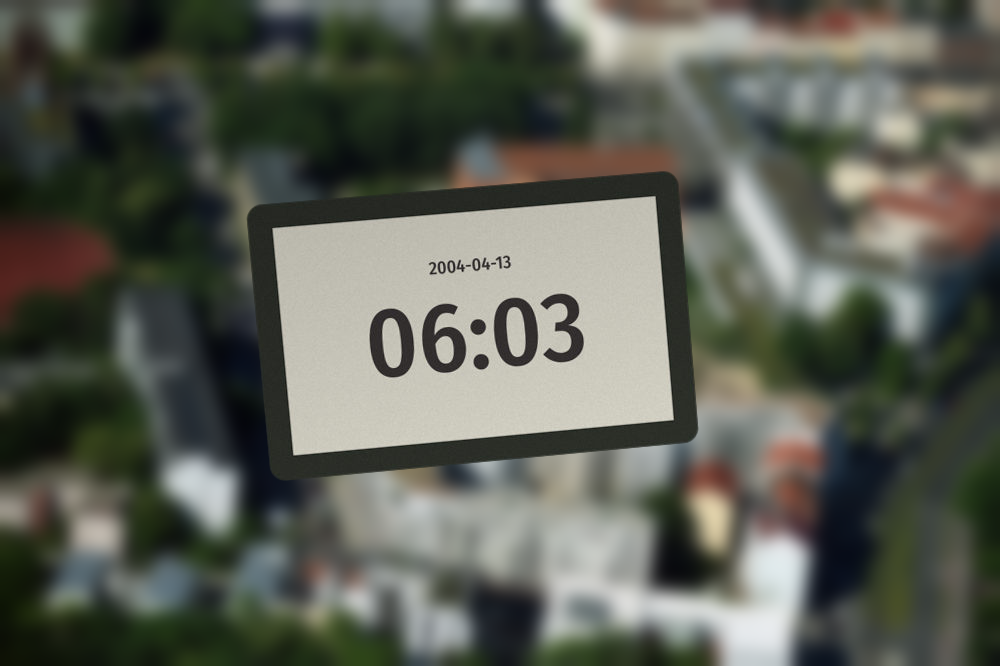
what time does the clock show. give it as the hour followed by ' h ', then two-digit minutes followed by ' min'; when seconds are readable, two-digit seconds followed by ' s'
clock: 6 h 03 min
